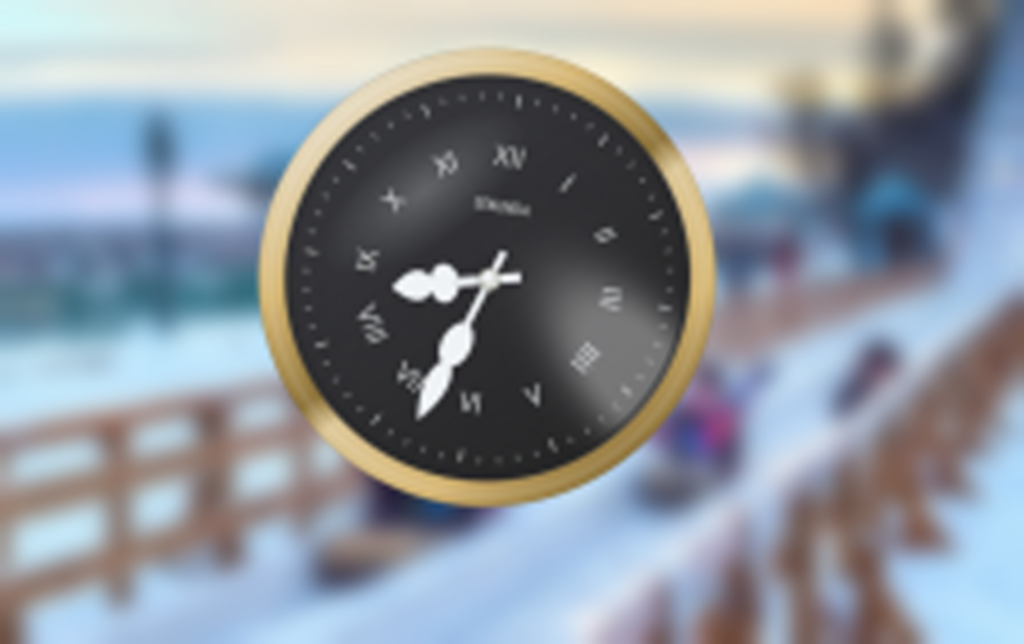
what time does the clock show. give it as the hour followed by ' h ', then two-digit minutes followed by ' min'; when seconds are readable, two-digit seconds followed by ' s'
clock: 8 h 33 min
